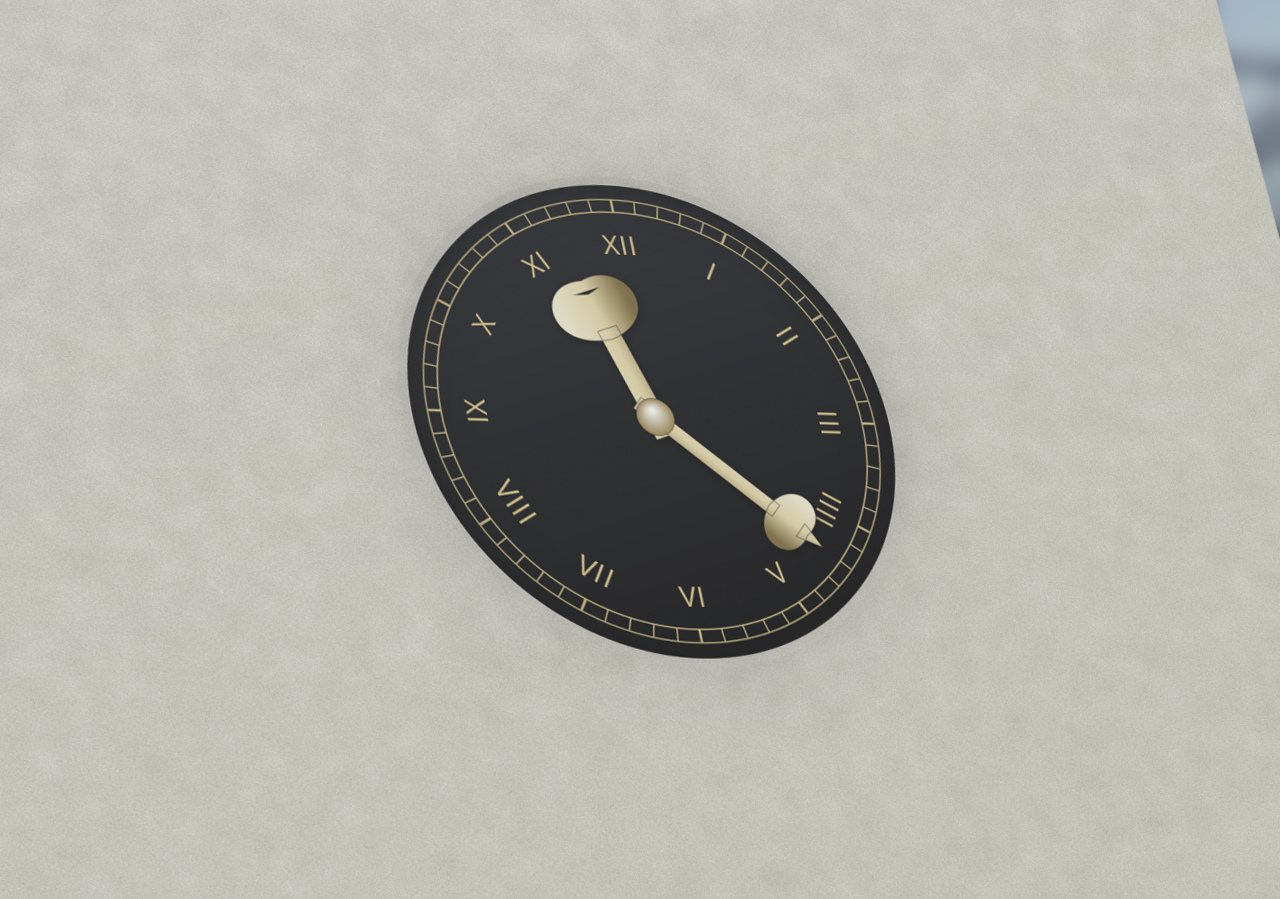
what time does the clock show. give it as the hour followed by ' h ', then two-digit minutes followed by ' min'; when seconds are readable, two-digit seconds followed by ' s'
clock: 11 h 22 min
